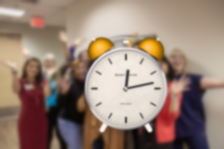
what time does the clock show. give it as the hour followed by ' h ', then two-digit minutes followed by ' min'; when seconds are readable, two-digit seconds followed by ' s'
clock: 12 h 13 min
